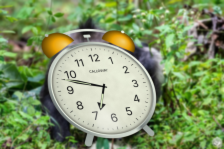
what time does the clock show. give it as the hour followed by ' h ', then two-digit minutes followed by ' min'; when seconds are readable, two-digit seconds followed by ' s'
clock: 6 h 48 min
